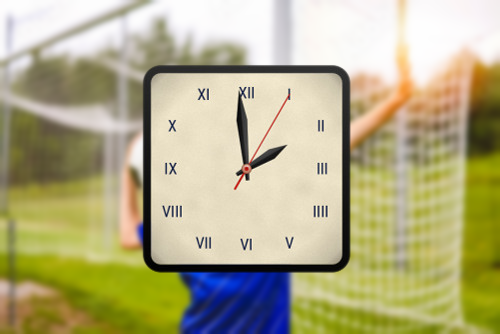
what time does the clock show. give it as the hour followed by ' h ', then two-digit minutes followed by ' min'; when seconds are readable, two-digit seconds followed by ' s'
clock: 1 h 59 min 05 s
